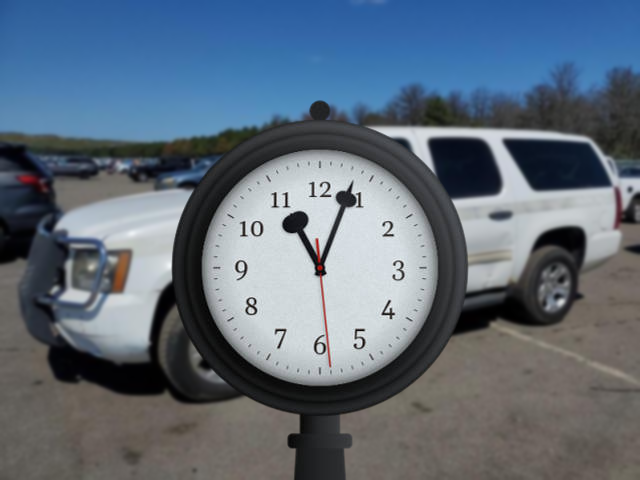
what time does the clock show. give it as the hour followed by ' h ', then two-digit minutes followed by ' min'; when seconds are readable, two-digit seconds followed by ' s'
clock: 11 h 03 min 29 s
